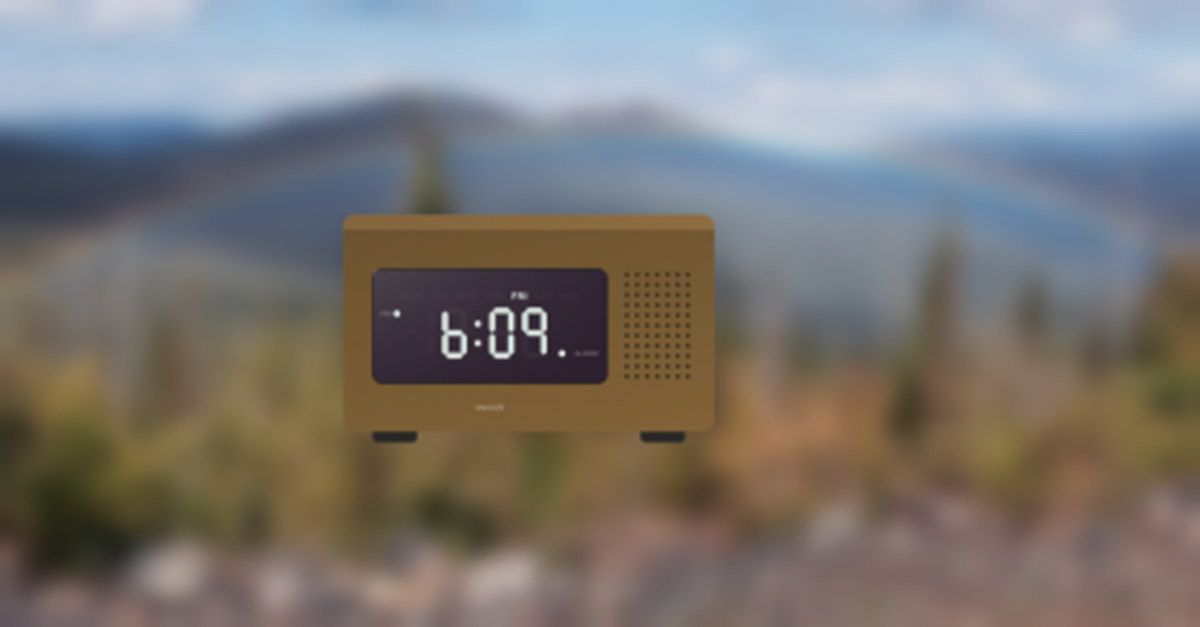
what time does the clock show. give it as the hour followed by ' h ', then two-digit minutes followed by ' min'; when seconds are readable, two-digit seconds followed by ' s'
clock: 6 h 09 min
